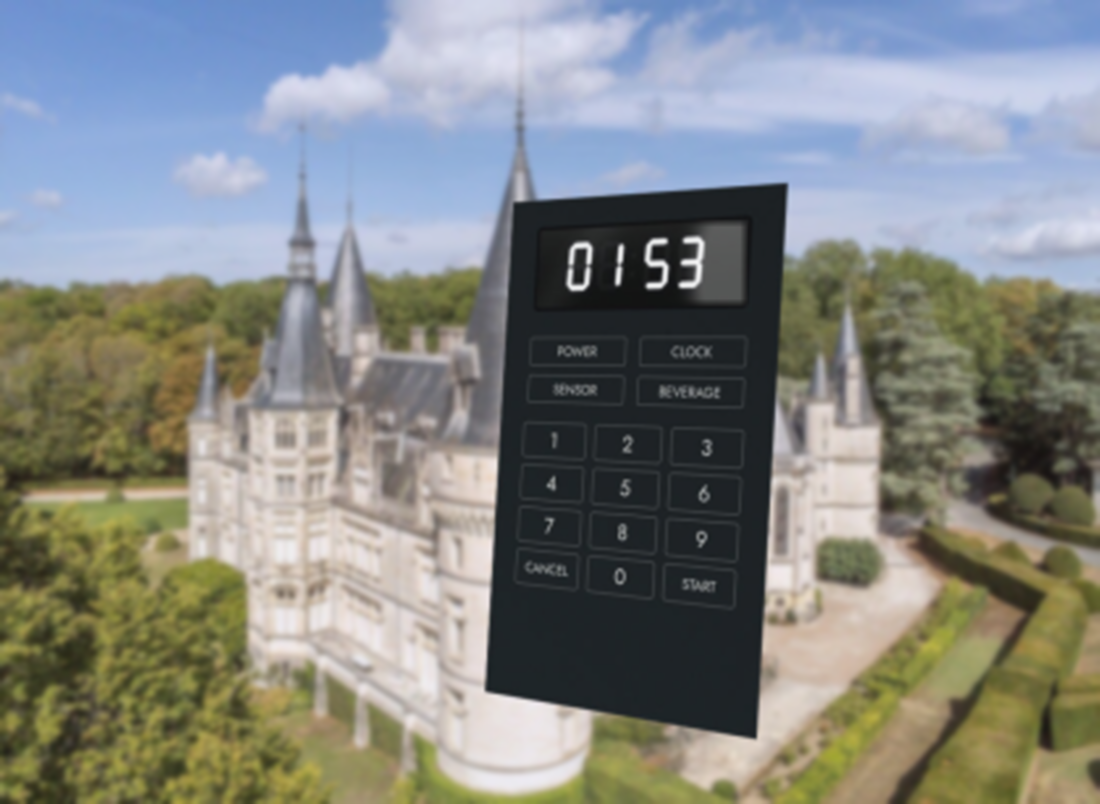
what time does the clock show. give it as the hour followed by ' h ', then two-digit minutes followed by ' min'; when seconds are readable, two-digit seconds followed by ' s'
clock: 1 h 53 min
